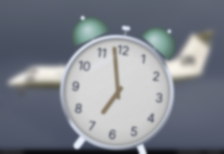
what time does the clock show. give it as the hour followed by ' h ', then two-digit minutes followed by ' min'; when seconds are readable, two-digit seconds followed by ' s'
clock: 6 h 58 min
